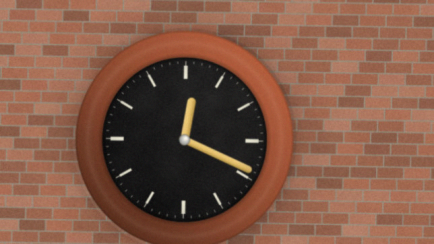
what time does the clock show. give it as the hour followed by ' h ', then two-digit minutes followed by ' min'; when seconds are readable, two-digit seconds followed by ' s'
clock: 12 h 19 min
